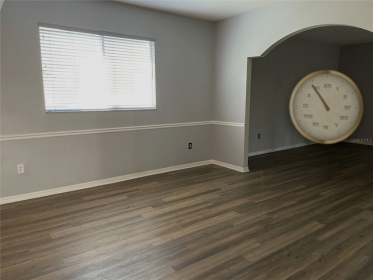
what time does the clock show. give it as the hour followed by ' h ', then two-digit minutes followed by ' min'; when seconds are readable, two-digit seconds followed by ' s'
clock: 10 h 54 min
